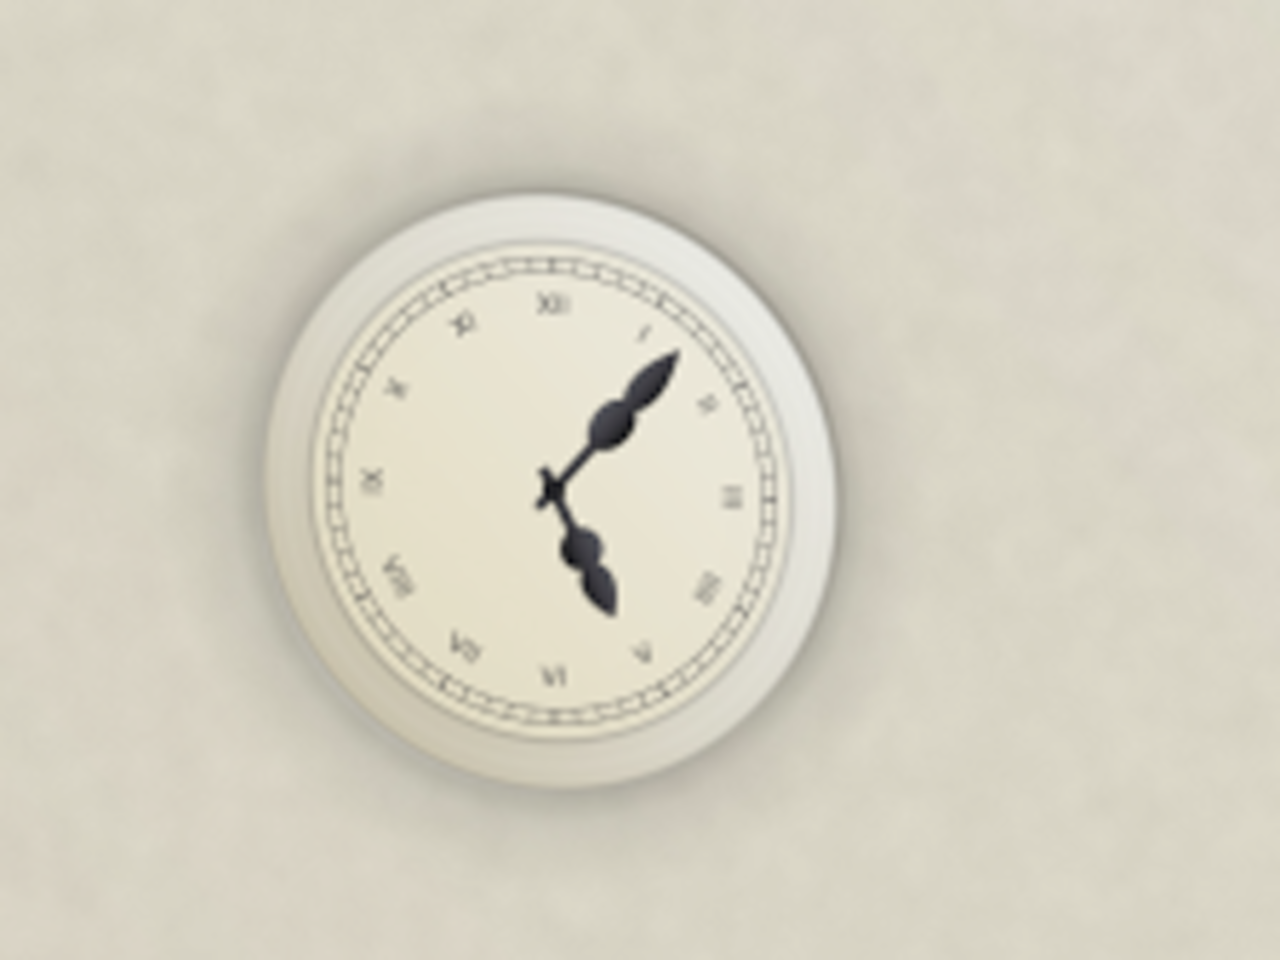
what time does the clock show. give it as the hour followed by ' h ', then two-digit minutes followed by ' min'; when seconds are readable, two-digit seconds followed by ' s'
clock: 5 h 07 min
